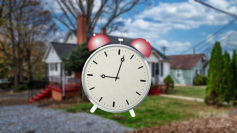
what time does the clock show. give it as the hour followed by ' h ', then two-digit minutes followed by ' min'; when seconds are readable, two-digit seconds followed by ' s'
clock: 9 h 02 min
